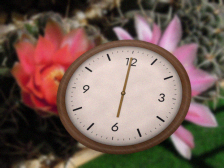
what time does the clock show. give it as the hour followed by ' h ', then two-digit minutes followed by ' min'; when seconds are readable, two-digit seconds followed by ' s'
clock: 6 h 00 min
